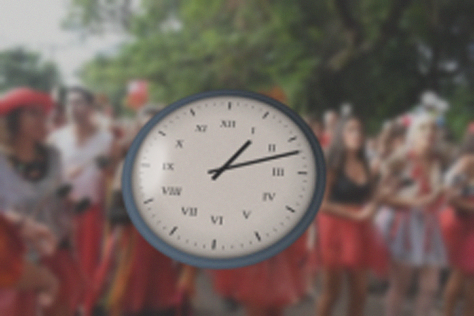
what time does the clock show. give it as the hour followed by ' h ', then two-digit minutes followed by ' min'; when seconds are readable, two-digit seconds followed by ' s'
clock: 1 h 12 min
